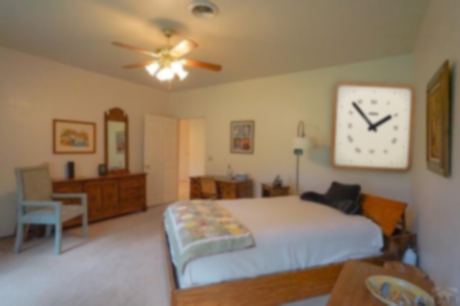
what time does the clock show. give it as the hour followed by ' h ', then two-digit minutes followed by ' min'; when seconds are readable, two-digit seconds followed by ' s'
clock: 1 h 53 min
